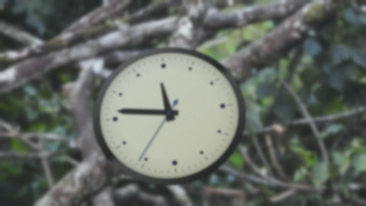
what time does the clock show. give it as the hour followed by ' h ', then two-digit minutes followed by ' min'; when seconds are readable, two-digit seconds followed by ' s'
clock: 11 h 46 min 36 s
